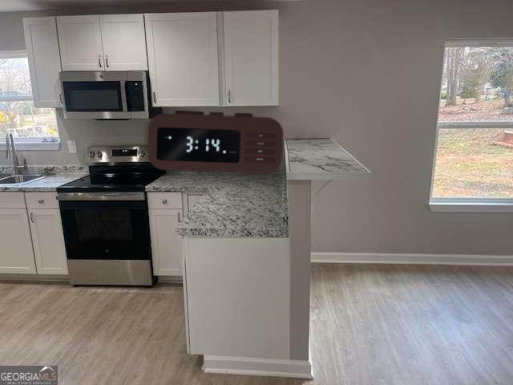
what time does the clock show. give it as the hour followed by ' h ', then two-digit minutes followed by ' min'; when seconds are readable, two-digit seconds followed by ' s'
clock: 3 h 14 min
